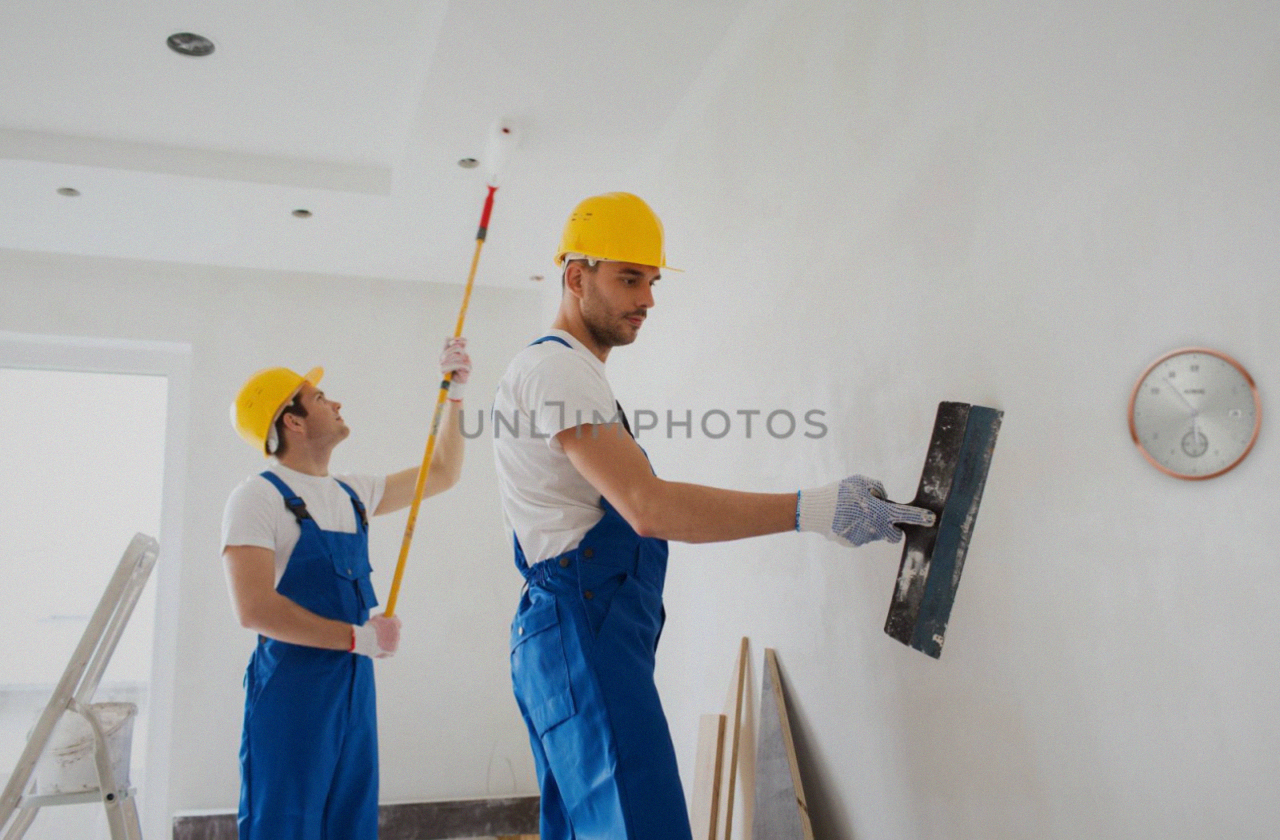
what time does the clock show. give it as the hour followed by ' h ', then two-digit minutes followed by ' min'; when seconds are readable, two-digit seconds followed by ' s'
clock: 5 h 53 min
